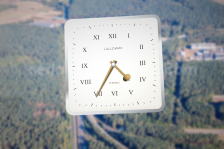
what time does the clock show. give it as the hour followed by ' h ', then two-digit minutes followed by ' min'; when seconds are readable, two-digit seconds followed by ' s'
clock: 4 h 35 min
